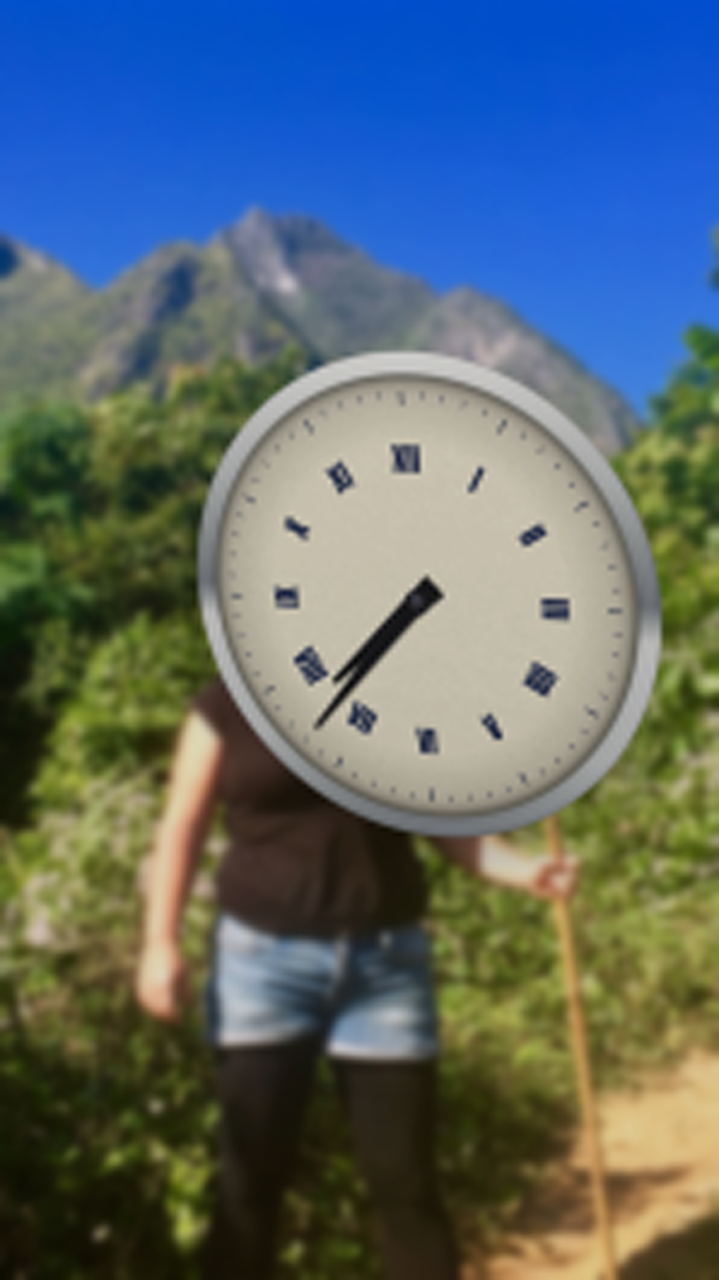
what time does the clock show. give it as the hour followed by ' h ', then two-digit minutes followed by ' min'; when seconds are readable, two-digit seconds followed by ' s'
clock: 7 h 37 min
